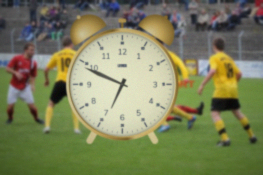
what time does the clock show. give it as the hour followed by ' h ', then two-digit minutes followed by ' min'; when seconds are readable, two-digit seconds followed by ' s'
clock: 6 h 49 min
